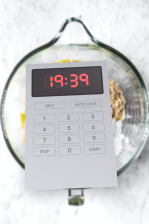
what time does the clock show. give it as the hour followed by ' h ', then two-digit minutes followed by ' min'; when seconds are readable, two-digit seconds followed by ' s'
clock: 19 h 39 min
